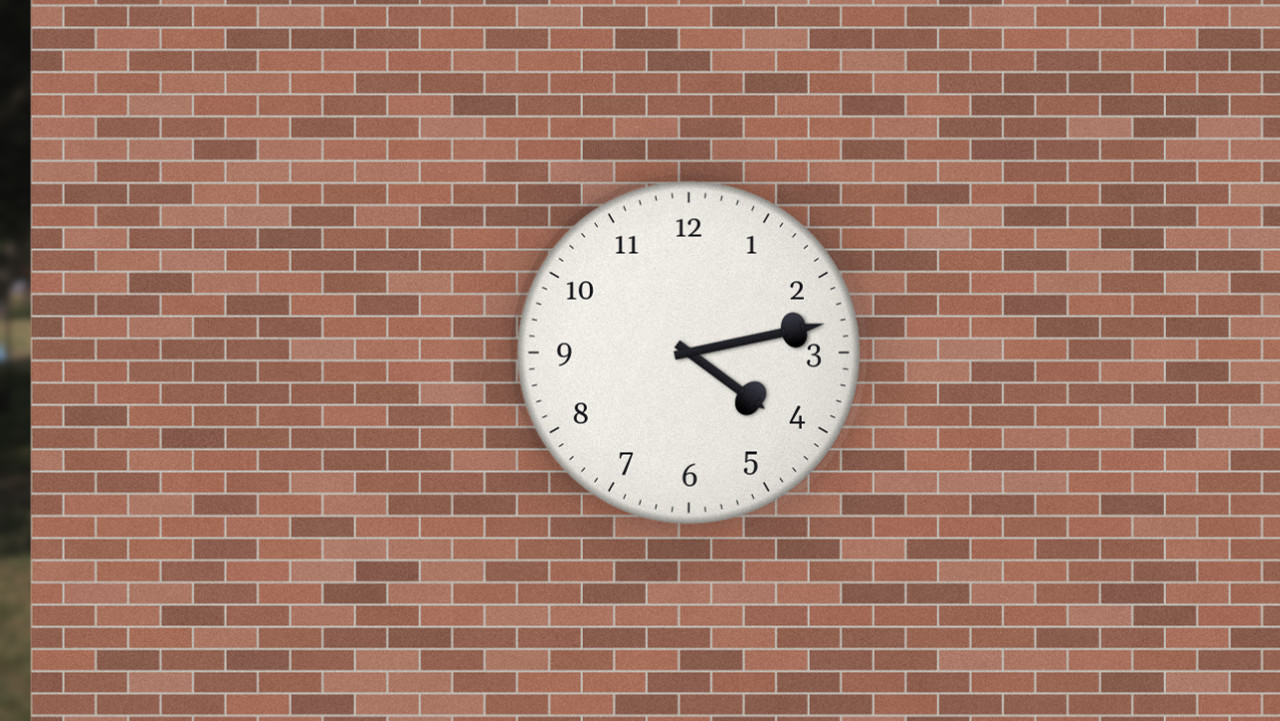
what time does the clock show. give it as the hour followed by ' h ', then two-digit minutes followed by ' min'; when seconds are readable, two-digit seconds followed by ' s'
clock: 4 h 13 min
